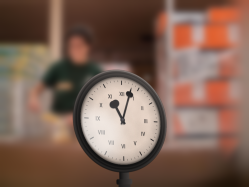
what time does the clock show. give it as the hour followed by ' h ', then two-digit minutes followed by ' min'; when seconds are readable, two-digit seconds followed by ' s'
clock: 11 h 03 min
